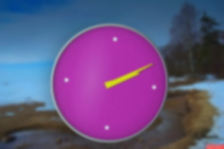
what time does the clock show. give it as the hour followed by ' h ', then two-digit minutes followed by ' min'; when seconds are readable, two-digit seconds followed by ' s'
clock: 2 h 10 min
